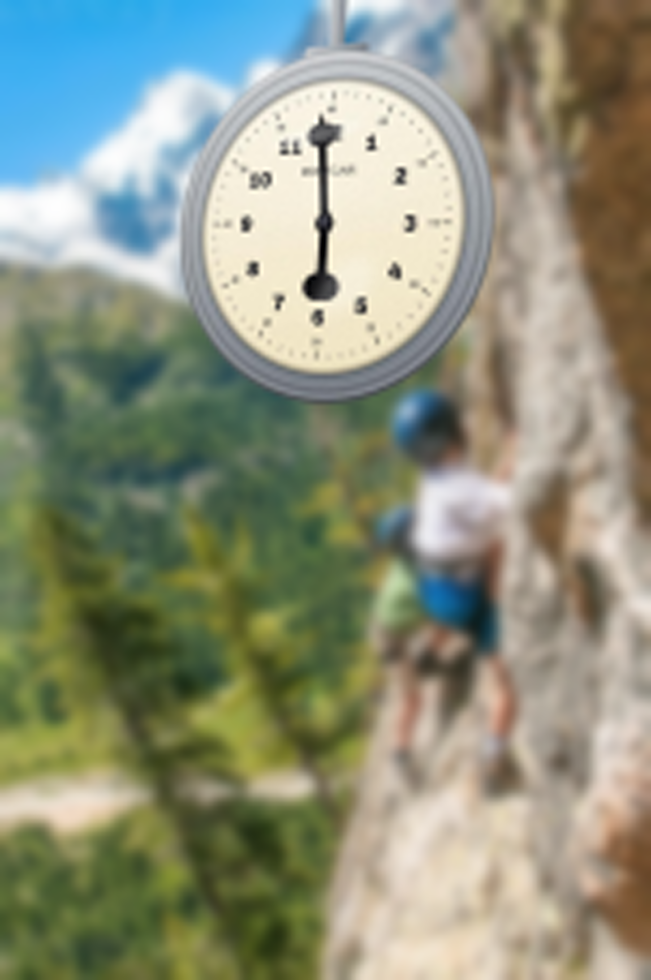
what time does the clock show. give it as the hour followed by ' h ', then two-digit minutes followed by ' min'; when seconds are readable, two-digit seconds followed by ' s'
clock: 5 h 59 min
